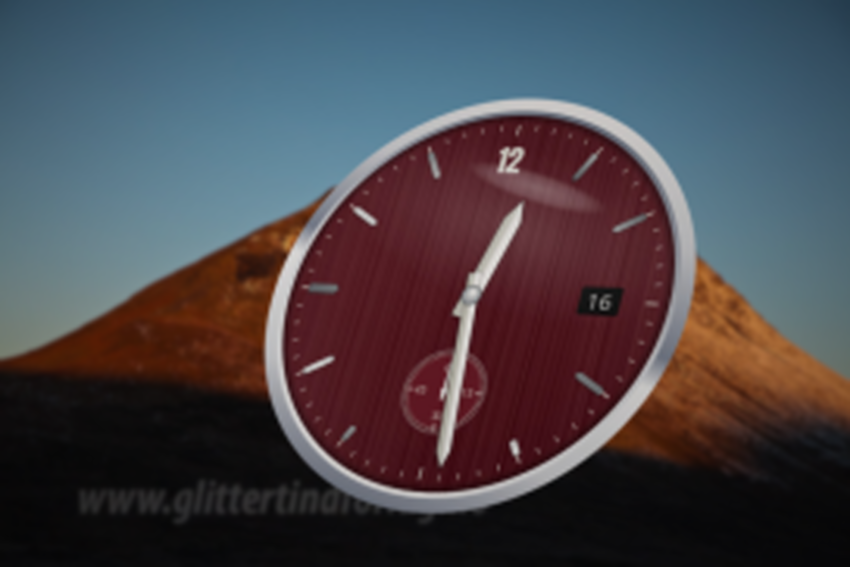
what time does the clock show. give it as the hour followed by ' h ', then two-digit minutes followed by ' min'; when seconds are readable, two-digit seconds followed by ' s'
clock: 12 h 29 min
